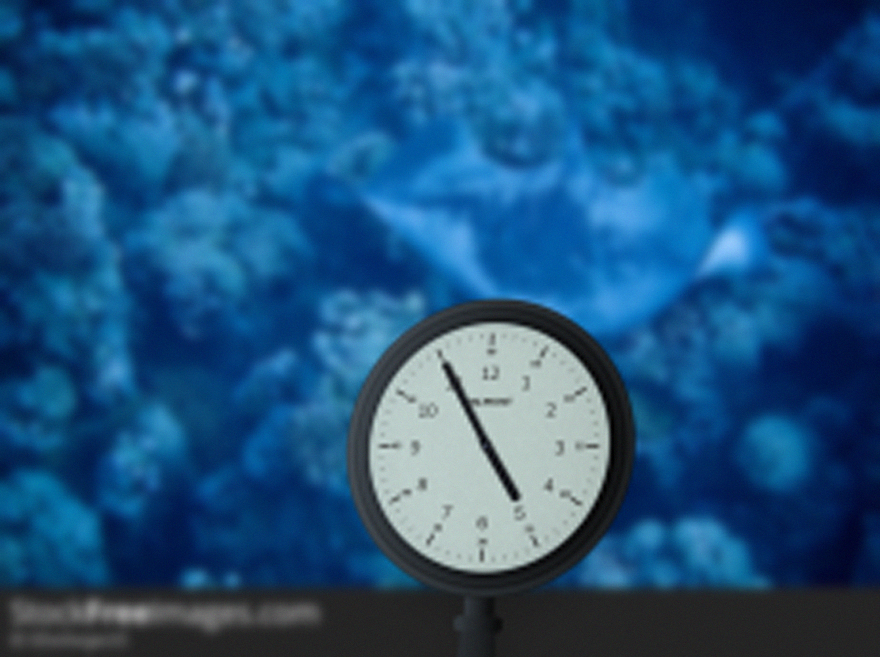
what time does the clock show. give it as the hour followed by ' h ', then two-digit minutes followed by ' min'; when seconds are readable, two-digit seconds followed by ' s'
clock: 4 h 55 min
